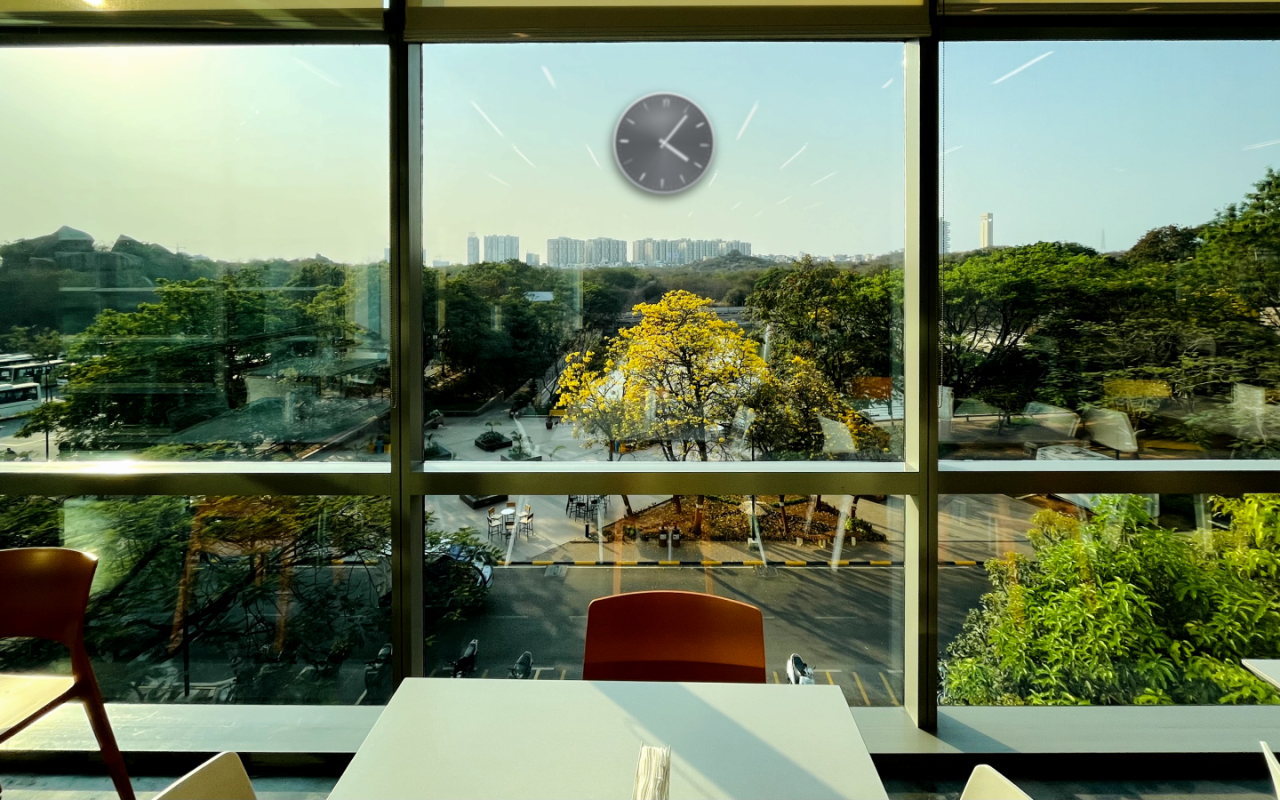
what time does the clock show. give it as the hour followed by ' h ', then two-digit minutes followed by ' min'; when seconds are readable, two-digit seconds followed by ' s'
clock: 4 h 06 min
